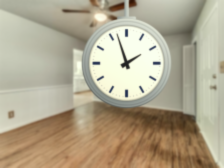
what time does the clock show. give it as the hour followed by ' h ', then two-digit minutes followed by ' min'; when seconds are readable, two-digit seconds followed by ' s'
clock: 1 h 57 min
